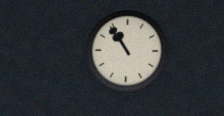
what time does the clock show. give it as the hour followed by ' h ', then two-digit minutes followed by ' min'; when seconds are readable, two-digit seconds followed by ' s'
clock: 10 h 54 min
